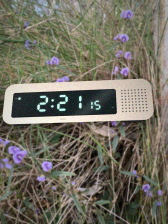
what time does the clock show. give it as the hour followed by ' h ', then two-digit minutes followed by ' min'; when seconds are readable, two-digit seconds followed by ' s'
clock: 2 h 21 min 15 s
